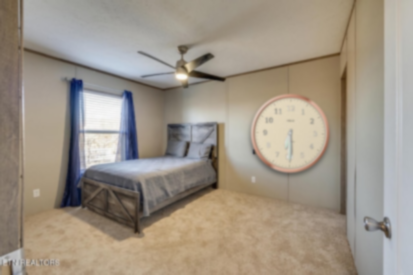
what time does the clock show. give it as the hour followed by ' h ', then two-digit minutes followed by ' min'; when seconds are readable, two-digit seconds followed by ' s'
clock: 6 h 30 min
